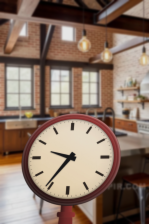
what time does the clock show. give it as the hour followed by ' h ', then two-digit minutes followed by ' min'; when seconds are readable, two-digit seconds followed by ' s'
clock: 9 h 36 min
